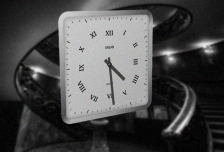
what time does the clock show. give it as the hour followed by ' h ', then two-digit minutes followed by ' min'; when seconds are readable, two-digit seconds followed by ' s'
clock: 4 h 29 min
